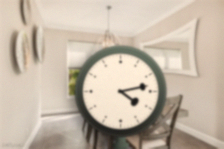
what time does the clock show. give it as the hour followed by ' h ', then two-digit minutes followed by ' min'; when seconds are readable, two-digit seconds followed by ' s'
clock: 4 h 13 min
